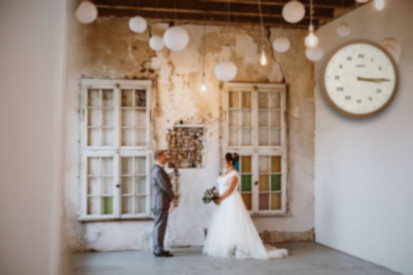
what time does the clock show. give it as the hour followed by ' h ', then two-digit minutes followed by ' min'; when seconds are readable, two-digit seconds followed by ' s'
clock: 3 h 15 min
